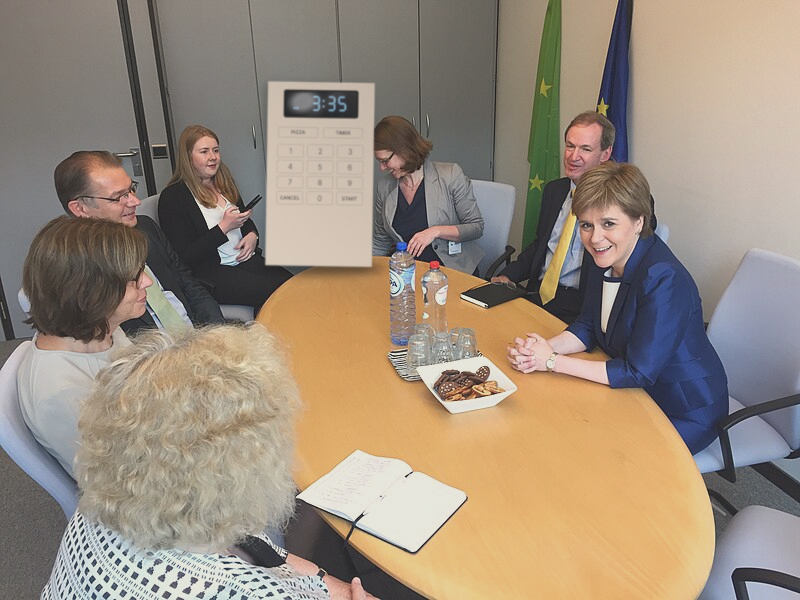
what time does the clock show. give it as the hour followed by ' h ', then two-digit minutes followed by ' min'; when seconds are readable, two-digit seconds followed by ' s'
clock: 3 h 35 min
